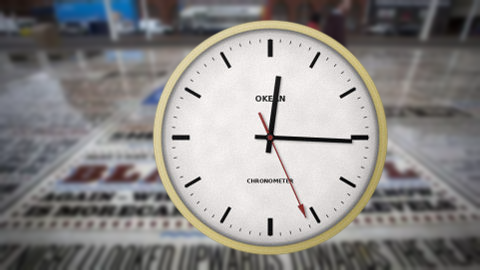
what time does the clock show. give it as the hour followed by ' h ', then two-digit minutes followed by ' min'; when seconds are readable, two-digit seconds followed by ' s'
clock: 12 h 15 min 26 s
